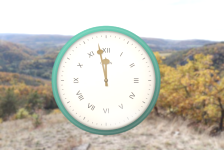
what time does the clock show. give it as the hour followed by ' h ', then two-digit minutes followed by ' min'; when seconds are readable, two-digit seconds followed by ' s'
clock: 11 h 58 min
